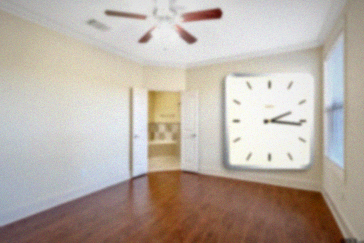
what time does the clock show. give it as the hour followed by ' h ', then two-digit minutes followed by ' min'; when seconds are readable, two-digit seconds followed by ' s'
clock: 2 h 16 min
